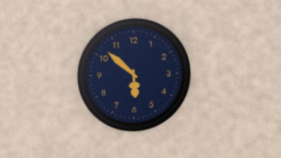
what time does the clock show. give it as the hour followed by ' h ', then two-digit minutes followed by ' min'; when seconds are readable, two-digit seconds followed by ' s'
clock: 5 h 52 min
